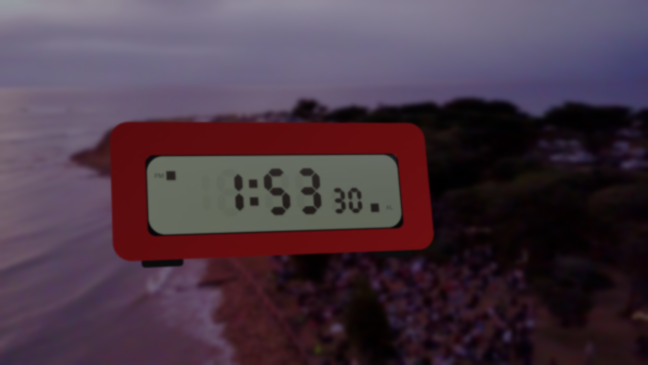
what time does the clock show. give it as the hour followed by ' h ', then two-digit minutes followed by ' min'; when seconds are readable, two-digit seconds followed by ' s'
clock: 1 h 53 min 30 s
